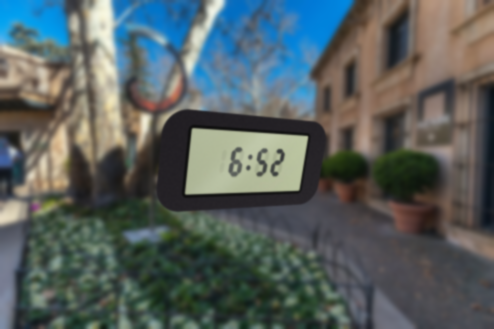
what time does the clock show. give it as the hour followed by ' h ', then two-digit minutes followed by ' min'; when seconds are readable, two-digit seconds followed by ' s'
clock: 6 h 52 min
